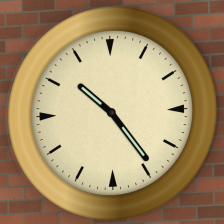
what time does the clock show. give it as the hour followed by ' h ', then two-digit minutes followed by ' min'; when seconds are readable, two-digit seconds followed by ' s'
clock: 10 h 24 min
